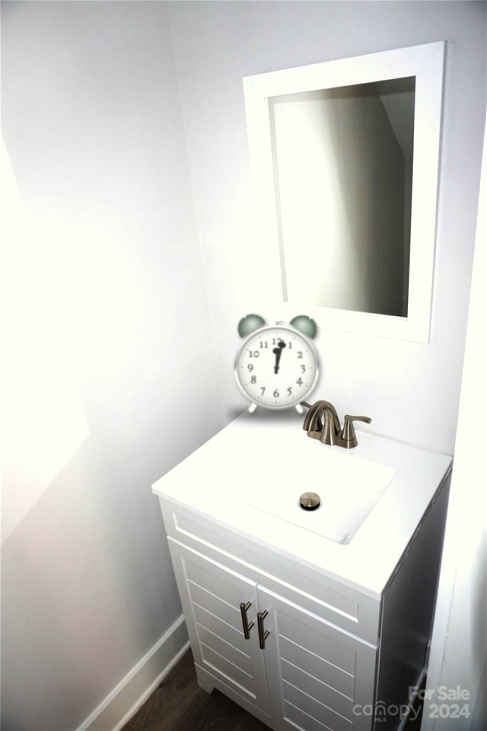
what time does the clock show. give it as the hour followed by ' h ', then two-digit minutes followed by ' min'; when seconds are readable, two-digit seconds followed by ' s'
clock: 12 h 02 min
